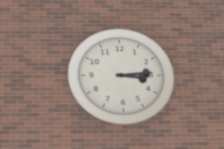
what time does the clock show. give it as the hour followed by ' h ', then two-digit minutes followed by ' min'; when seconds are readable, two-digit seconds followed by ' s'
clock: 3 h 14 min
